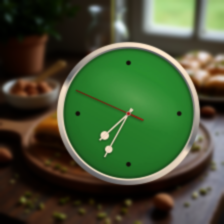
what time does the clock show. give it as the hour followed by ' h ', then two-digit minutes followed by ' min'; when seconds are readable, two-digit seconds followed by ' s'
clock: 7 h 34 min 49 s
